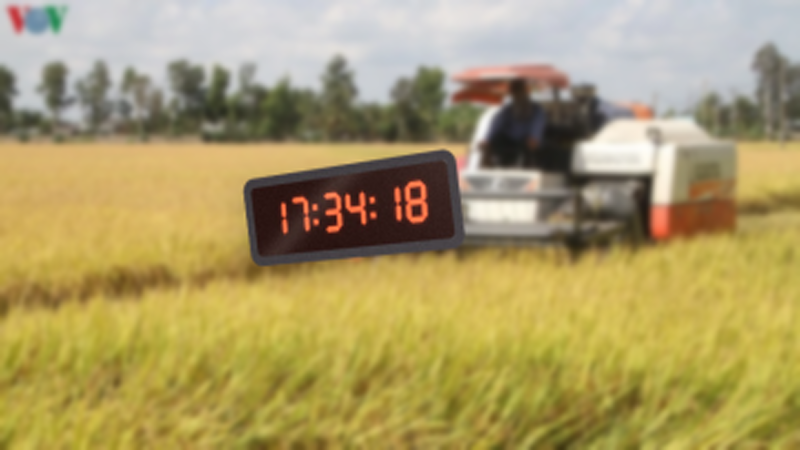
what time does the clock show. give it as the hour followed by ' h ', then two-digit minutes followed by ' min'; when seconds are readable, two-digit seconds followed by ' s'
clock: 17 h 34 min 18 s
